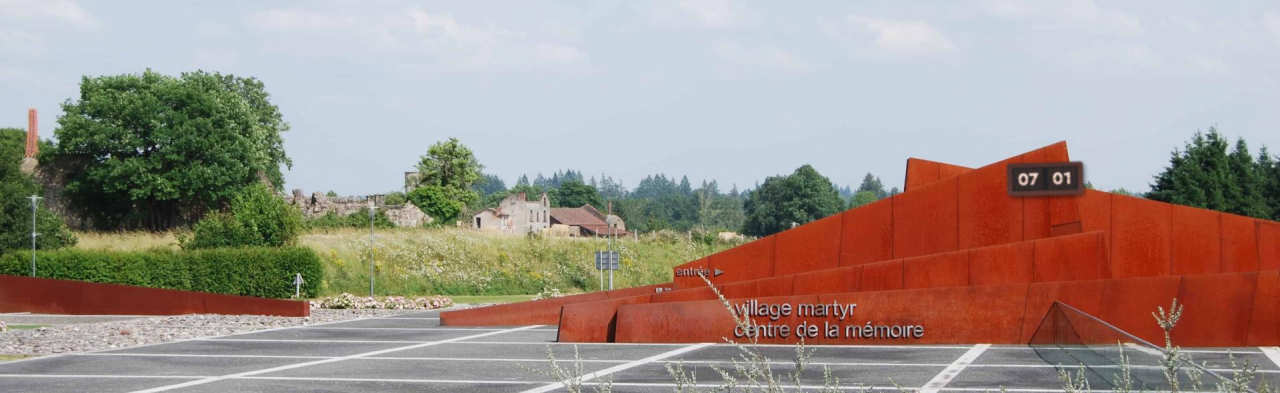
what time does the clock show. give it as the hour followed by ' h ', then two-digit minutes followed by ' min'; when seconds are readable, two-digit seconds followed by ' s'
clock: 7 h 01 min
